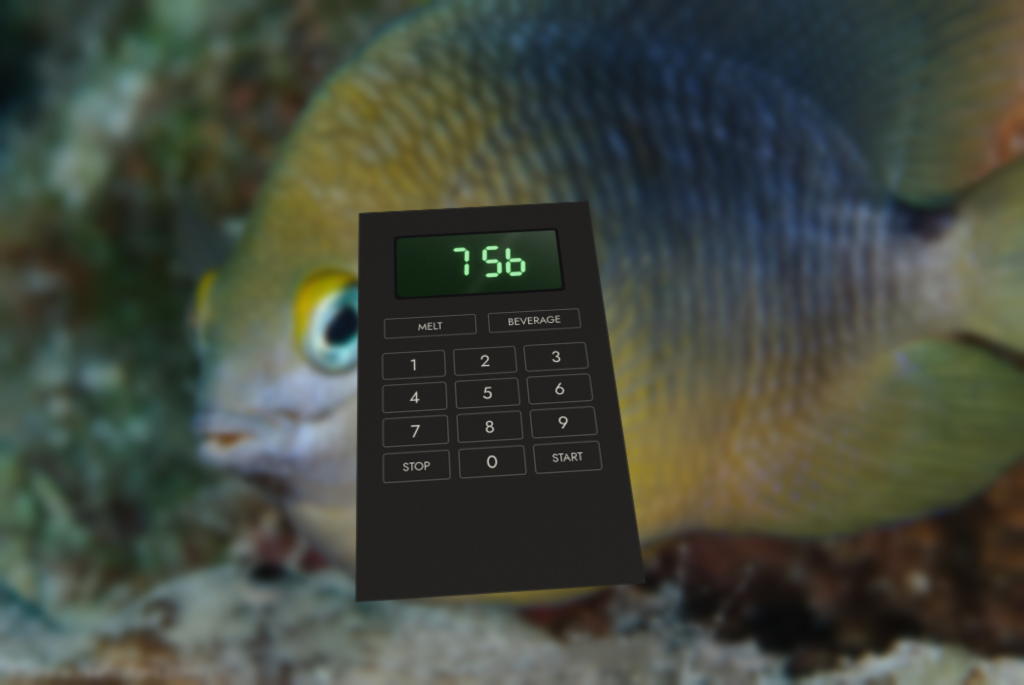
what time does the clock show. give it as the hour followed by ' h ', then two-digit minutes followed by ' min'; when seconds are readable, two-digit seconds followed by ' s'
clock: 7 h 56 min
